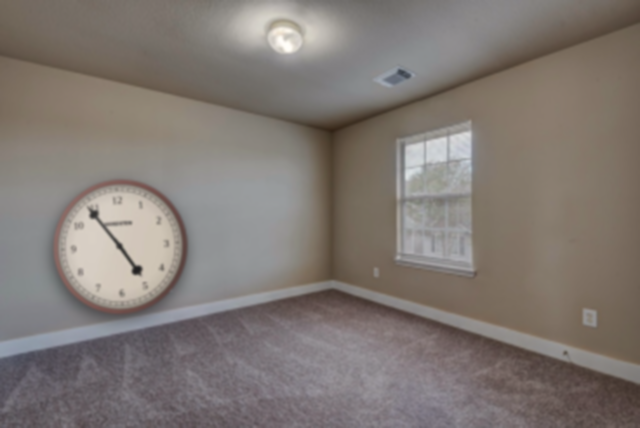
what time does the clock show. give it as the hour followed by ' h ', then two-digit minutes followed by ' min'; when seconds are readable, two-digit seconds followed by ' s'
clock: 4 h 54 min
